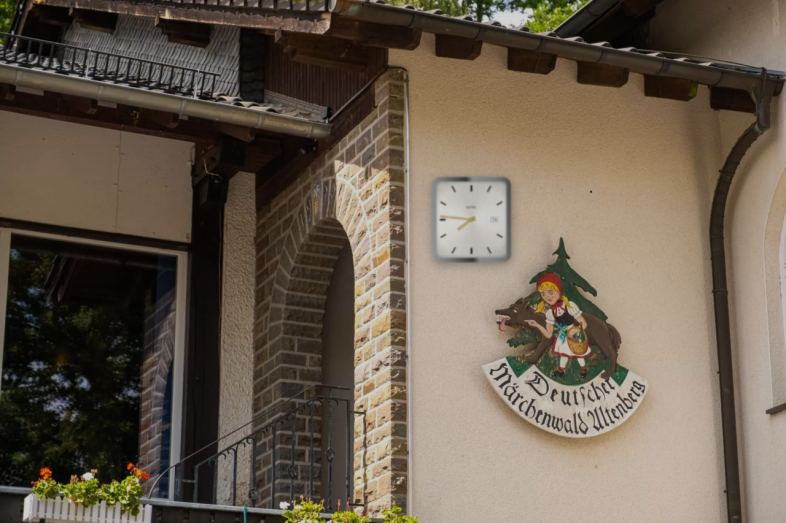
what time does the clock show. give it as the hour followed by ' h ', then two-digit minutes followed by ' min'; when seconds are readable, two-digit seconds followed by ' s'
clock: 7 h 46 min
